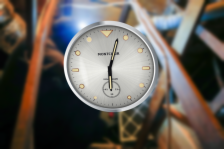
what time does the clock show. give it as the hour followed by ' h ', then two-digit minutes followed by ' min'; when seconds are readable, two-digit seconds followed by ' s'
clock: 6 h 03 min
